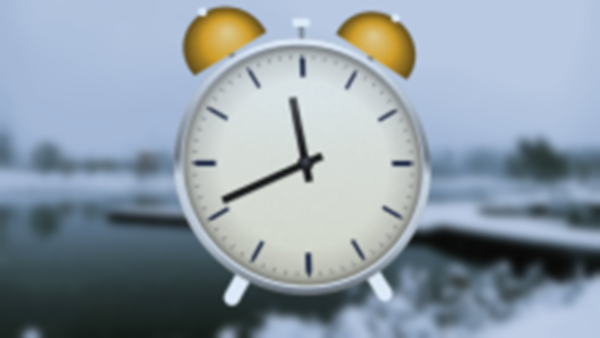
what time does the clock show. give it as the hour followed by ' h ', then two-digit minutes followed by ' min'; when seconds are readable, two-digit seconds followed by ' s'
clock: 11 h 41 min
